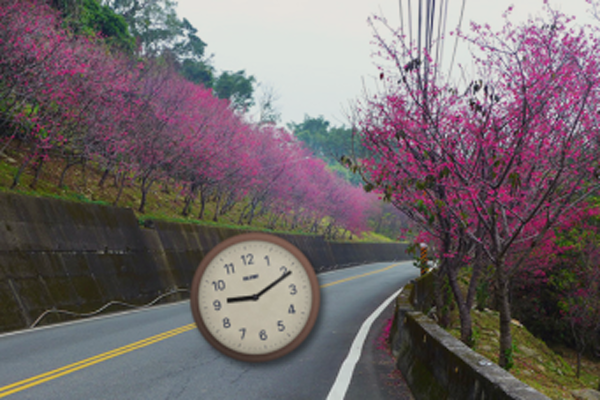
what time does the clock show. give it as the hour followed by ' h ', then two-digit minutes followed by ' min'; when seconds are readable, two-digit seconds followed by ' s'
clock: 9 h 11 min
